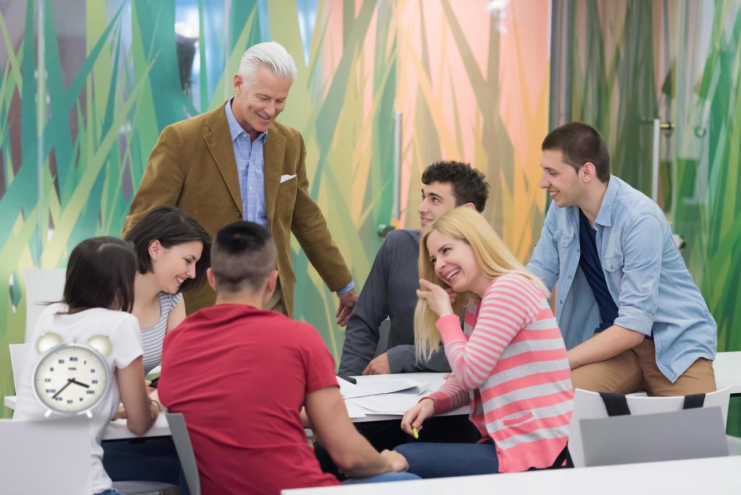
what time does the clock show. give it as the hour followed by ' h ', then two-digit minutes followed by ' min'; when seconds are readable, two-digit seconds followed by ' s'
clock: 3 h 37 min
